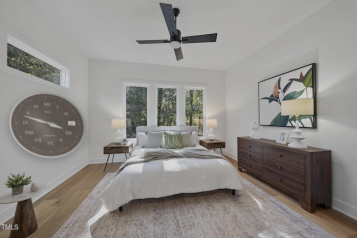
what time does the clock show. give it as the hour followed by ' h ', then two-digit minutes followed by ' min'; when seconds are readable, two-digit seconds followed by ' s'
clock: 3 h 48 min
